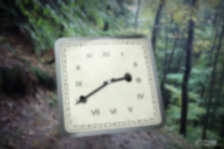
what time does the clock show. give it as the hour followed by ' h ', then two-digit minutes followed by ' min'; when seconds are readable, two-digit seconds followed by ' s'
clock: 2 h 40 min
